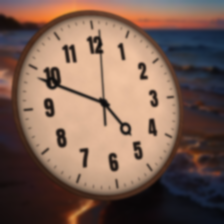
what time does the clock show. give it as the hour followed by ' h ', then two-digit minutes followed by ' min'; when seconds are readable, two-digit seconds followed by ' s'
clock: 4 h 49 min 01 s
